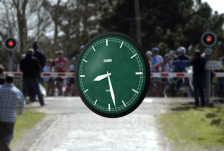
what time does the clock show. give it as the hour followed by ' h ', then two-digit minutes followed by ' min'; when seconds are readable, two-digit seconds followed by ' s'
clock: 8 h 28 min
